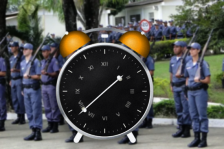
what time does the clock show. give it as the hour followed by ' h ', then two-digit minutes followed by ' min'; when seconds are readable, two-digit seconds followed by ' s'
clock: 1 h 38 min
